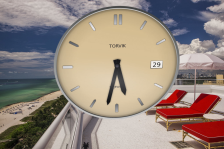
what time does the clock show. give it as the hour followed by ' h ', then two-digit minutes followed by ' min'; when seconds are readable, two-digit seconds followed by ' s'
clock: 5 h 32 min
